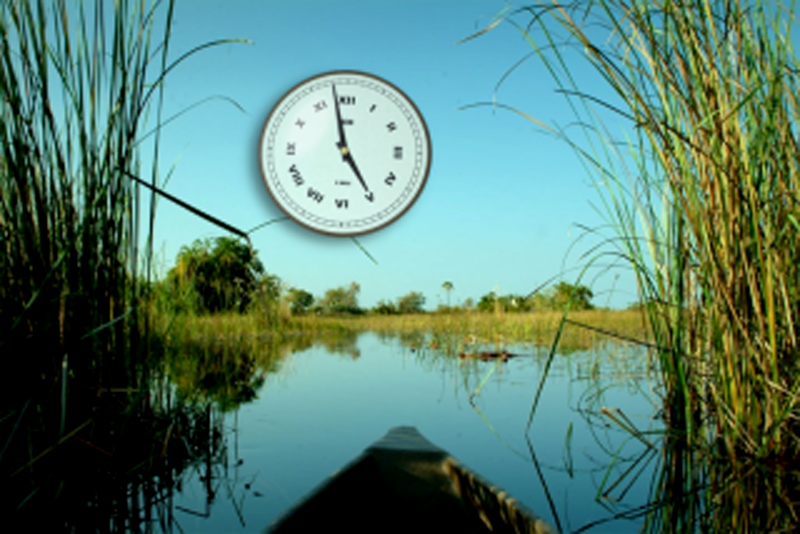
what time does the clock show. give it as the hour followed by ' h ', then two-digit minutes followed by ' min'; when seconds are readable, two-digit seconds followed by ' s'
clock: 4 h 58 min
